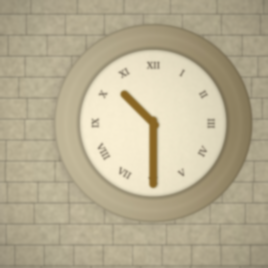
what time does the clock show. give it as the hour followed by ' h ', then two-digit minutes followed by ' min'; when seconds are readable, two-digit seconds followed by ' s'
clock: 10 h 30 min
